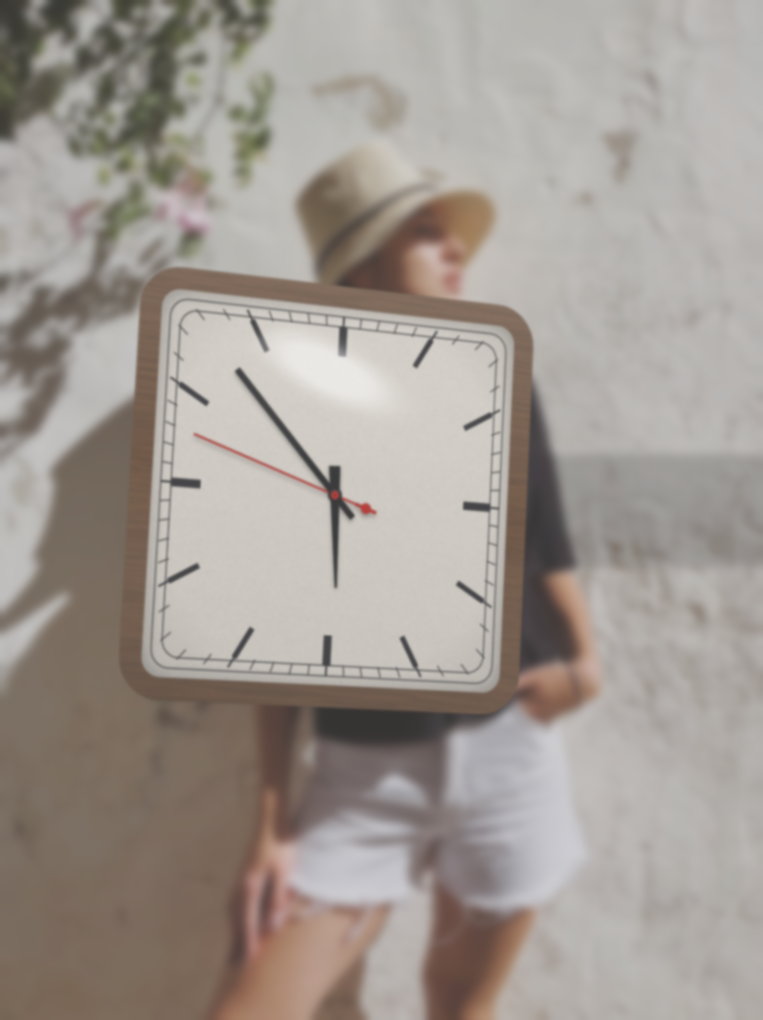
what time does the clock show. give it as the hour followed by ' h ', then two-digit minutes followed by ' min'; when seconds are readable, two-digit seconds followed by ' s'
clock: 5 h 52 min 48 s
